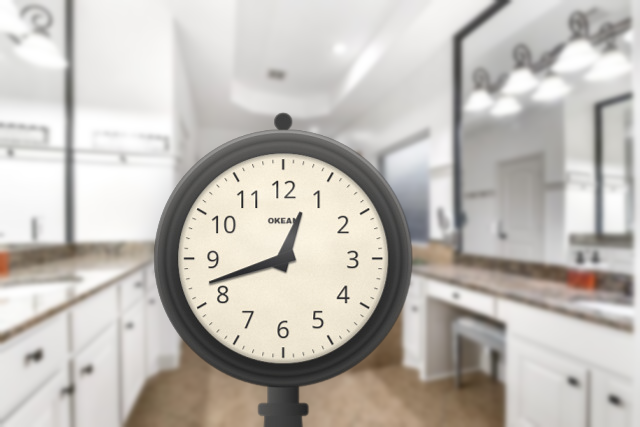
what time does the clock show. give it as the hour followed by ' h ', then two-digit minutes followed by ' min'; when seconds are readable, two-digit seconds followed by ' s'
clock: 12 h 42 min
